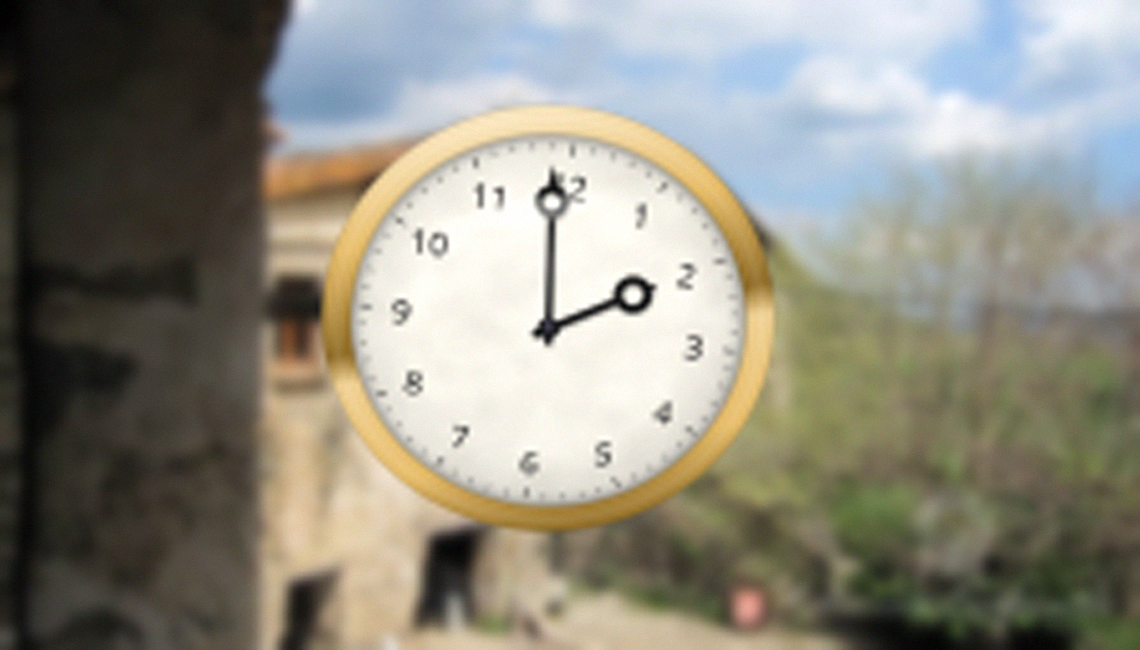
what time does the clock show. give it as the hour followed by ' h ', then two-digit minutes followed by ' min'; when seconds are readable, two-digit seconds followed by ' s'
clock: 1 h 59 min
